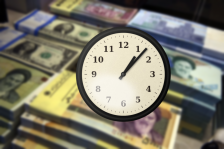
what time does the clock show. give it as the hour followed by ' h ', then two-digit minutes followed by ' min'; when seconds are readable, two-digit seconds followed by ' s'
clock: 1 h 07 min
